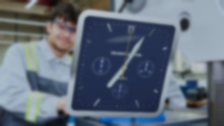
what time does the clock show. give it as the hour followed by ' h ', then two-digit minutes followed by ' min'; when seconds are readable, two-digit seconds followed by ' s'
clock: 7 h 04 min
